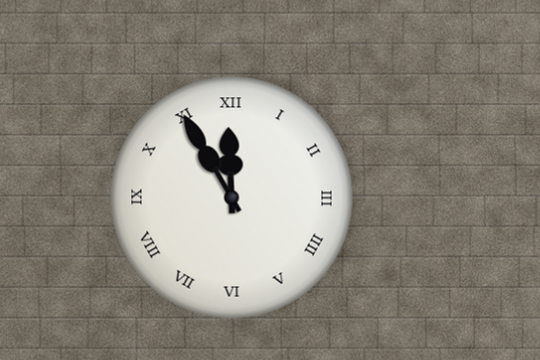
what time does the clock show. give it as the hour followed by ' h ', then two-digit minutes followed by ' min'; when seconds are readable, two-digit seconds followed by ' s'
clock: 11 h 55 min
